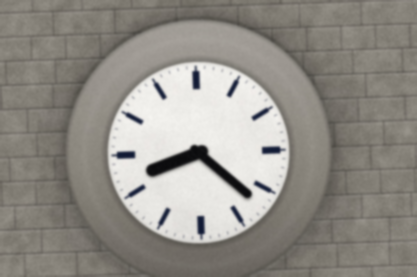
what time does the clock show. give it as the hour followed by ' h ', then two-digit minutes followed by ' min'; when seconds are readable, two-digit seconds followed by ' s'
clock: 8 h 22 min
